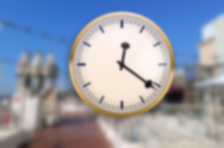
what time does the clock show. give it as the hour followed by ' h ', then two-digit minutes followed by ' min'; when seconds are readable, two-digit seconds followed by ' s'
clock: 12 h 21 min
